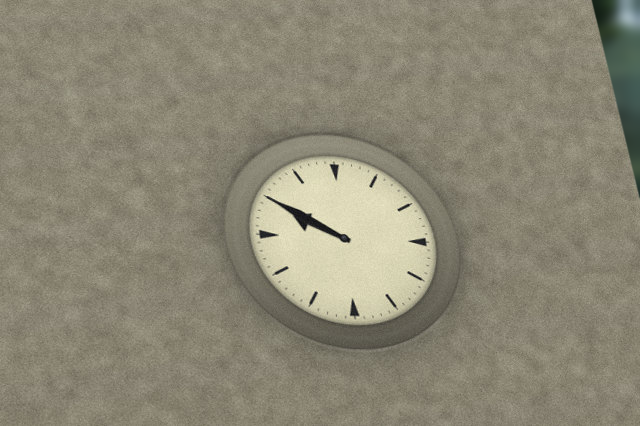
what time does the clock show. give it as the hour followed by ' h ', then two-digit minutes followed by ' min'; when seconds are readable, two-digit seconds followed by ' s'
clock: 9 h 50 min
